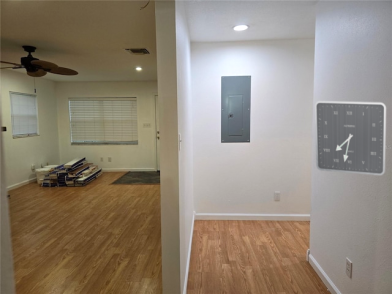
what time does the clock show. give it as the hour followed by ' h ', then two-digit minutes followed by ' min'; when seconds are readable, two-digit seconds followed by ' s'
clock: 7 h 32 min
